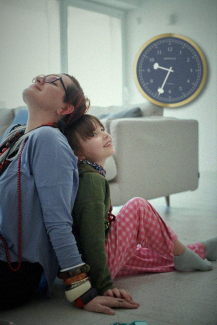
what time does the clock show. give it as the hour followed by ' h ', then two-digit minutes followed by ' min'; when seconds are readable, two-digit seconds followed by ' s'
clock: 9 h 34 min
